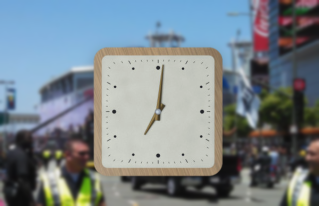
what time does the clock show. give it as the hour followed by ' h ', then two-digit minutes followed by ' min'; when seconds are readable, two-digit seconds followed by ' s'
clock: 7 h 01 min
